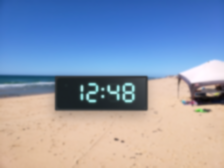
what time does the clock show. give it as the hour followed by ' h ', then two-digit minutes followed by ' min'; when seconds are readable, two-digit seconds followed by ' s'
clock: 12 h 48 min
